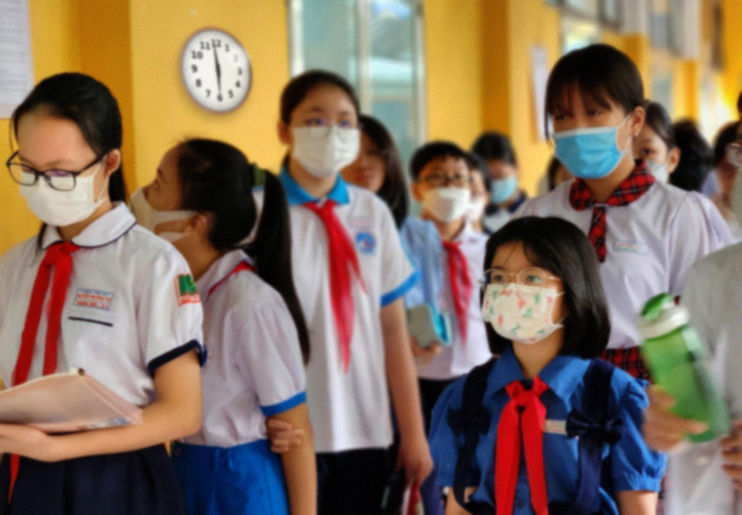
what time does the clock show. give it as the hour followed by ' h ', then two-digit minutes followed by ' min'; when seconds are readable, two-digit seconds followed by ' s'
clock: 5 h 59 min
